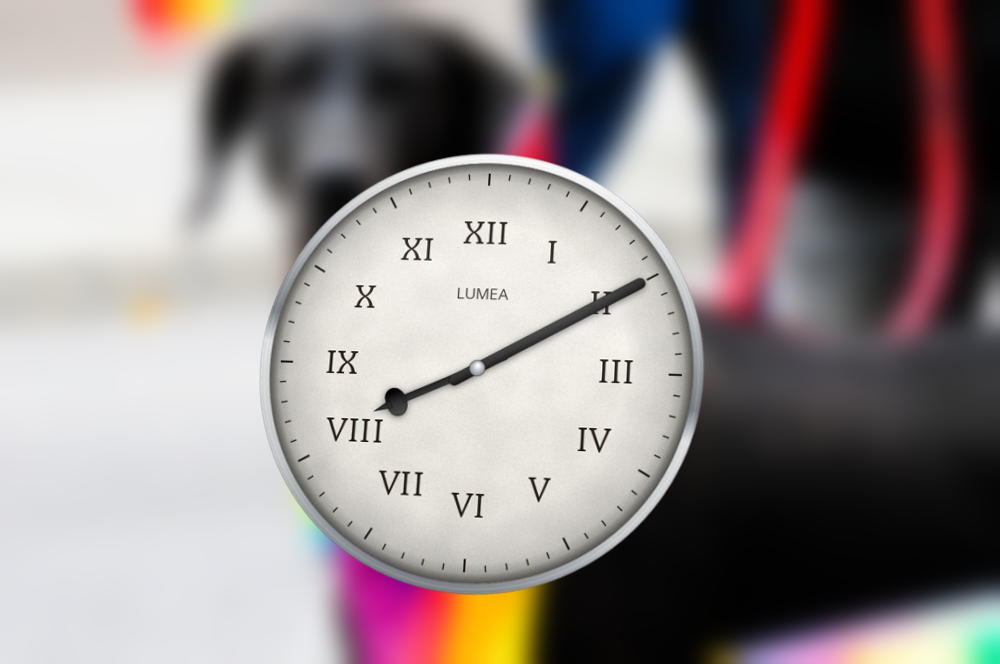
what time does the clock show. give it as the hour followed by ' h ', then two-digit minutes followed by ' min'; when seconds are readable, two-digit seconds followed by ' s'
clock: 8 h 10 min
